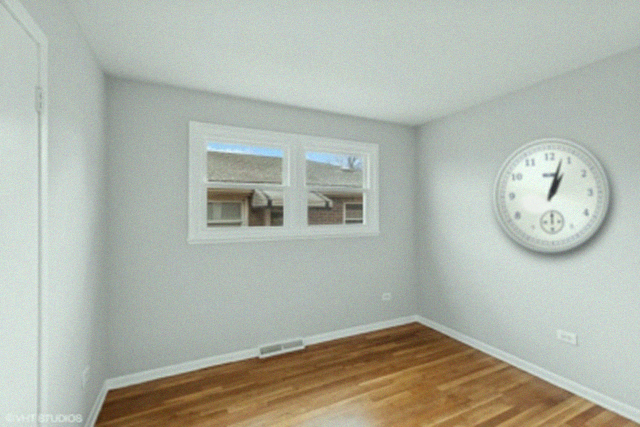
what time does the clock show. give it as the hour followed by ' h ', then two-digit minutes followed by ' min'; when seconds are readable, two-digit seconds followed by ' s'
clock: 1 h 03 min
